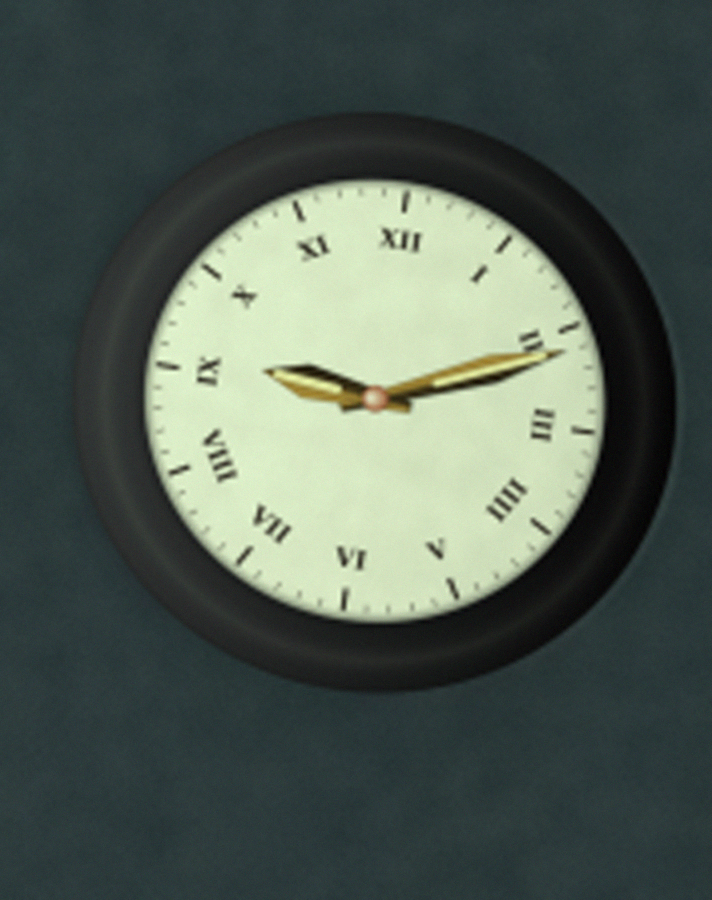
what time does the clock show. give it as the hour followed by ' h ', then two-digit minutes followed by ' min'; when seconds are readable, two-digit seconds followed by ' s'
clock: 9 h 11 min
